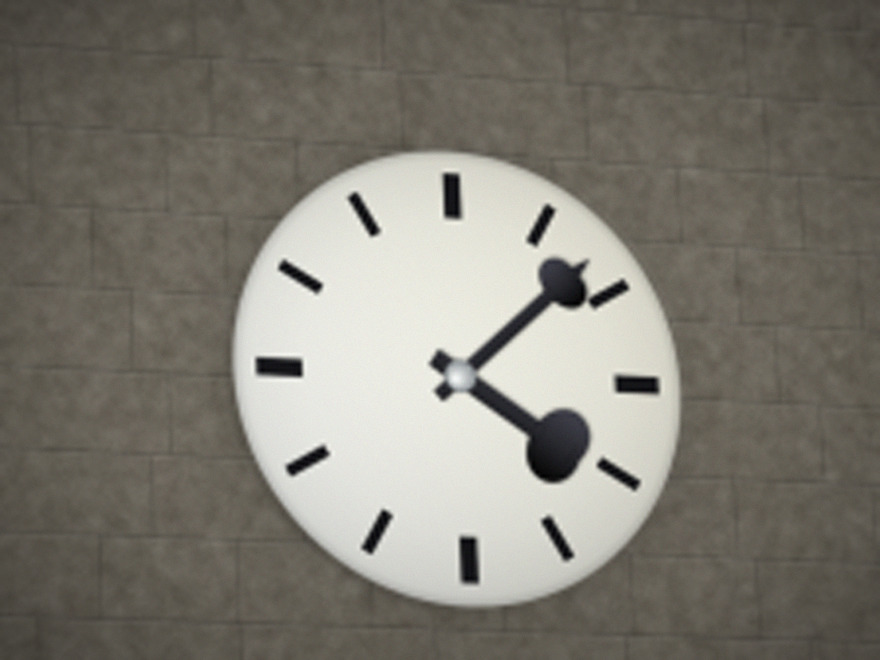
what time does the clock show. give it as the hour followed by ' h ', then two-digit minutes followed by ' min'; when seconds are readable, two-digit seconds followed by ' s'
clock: 4 h 08 min
